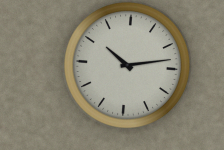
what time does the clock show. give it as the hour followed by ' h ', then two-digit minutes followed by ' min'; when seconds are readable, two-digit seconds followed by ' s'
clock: 10 h 13 min
